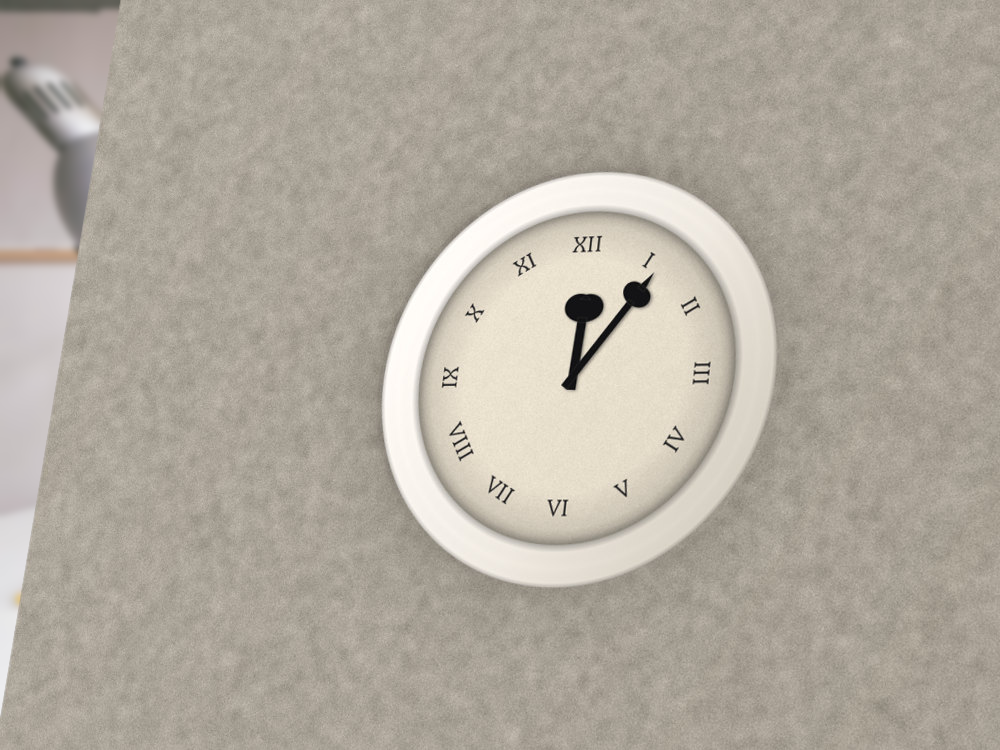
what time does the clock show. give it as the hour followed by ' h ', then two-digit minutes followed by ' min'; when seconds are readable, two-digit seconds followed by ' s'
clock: 12 h 06 min
